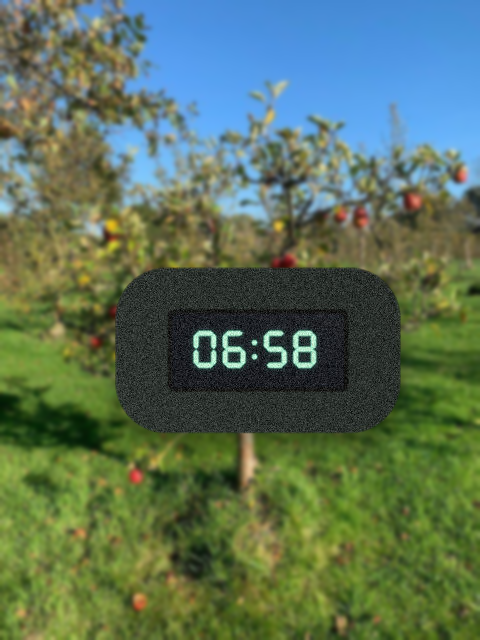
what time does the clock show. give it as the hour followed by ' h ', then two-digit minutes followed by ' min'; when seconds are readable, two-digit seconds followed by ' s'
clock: 6 h 58 min
